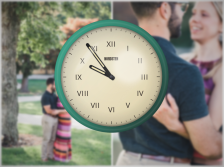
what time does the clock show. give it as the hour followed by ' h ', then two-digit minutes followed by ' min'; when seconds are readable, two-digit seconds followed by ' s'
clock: 9 h 54 min
